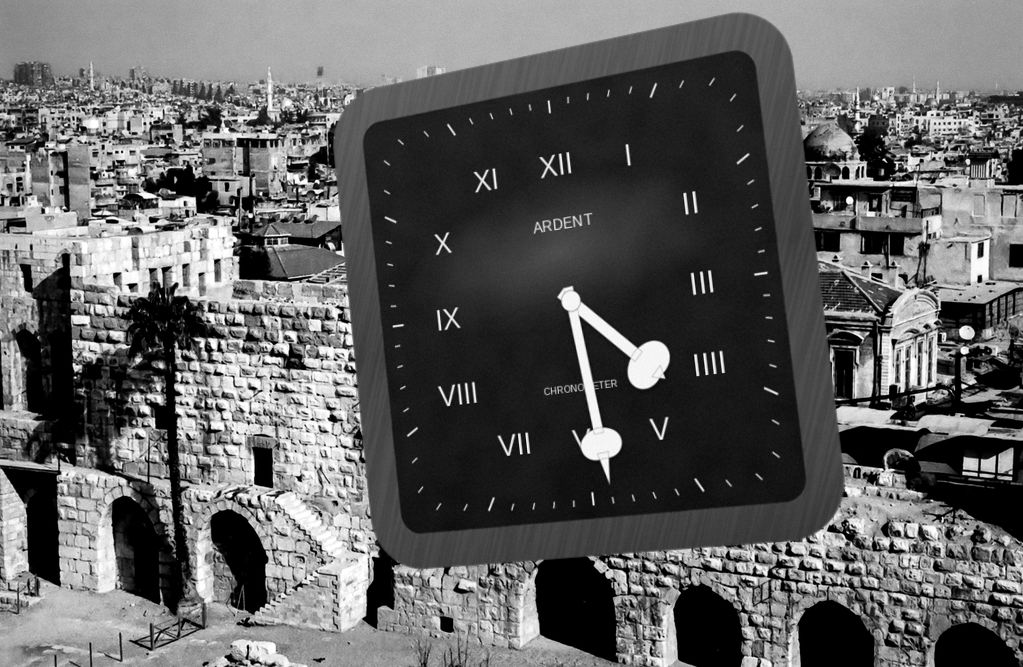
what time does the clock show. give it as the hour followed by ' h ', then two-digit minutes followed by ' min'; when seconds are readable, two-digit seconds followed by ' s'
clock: 4 h 29 min
